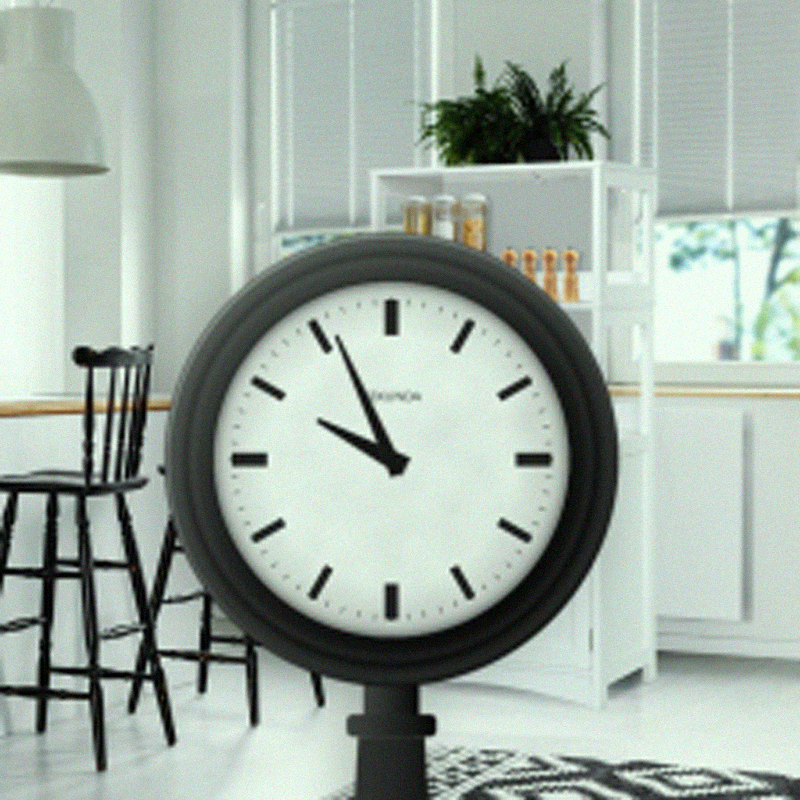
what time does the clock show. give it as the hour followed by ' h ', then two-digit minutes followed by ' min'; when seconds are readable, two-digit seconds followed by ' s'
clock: 9 h 56 min
